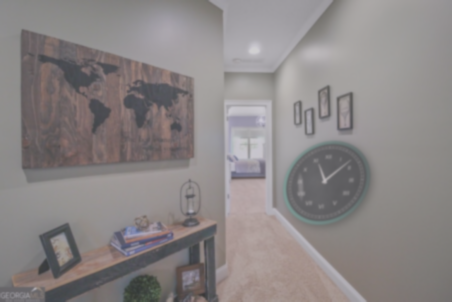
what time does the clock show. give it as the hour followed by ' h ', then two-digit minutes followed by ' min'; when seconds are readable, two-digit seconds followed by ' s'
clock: 11 h 08 min
